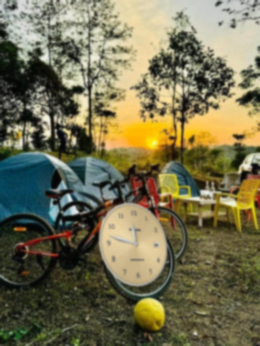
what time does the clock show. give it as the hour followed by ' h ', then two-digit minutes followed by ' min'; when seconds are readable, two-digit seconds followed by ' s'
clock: 11 h 47 min
